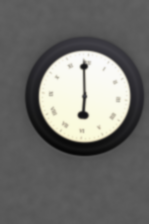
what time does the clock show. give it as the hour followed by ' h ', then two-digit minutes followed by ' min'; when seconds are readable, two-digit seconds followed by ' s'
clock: 5 h 59 min
